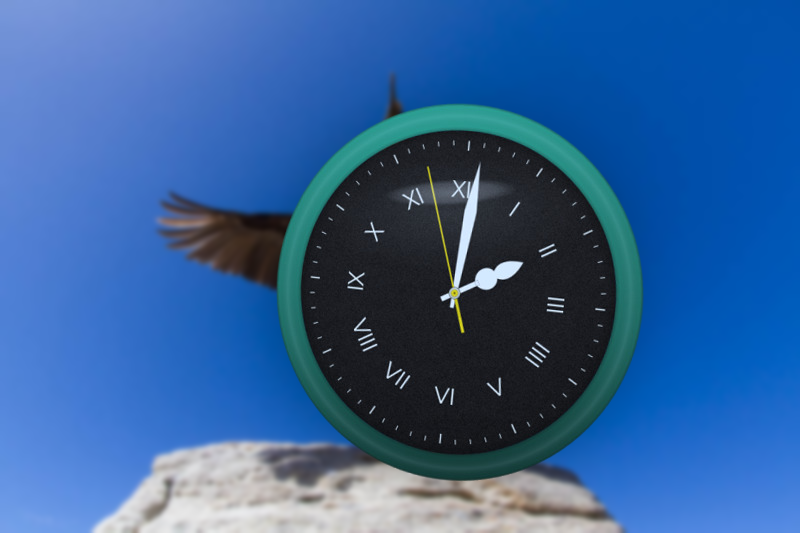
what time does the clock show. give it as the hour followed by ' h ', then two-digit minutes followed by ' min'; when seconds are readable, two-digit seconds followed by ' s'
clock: 2 h 00 min 57 s
